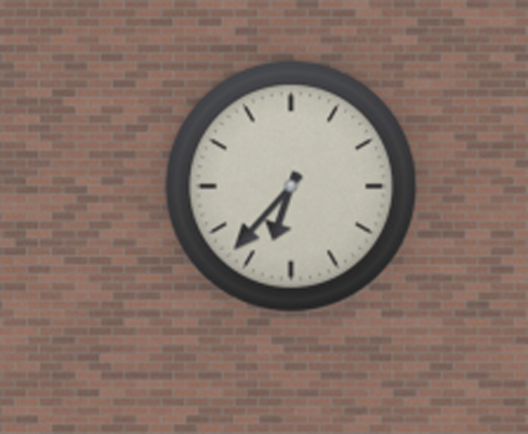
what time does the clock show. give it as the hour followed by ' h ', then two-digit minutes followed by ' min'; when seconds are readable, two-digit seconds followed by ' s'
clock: 6 h 37 min
